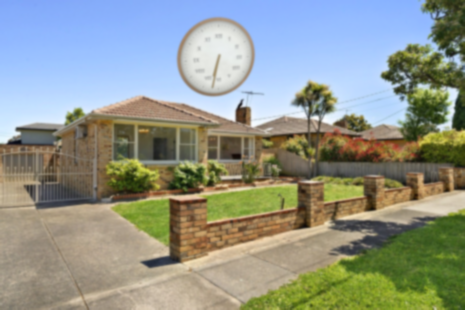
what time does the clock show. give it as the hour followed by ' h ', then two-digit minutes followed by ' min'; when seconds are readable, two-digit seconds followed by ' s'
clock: 6 h 32 min
